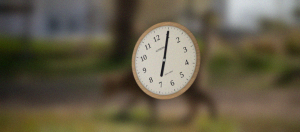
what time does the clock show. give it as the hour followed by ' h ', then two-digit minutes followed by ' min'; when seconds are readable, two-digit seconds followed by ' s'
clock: 7 h 05 min
